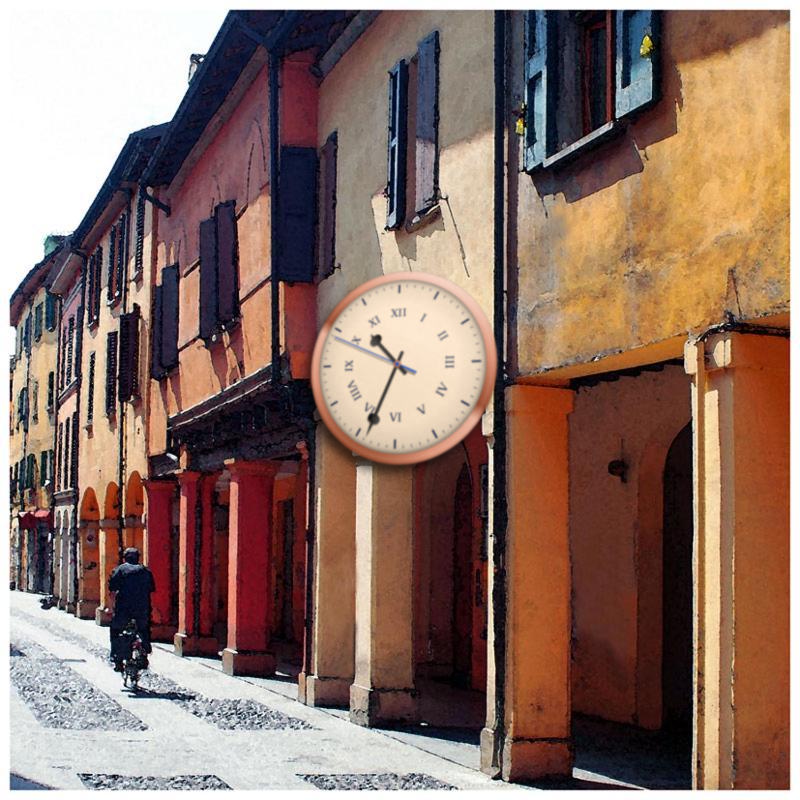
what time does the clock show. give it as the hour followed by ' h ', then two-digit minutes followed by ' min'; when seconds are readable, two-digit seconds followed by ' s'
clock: 10 h 33 min 49 s
